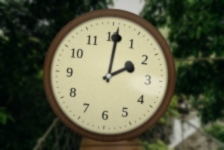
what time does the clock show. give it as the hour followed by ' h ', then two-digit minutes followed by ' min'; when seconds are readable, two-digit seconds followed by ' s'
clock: 2 h 01 min
